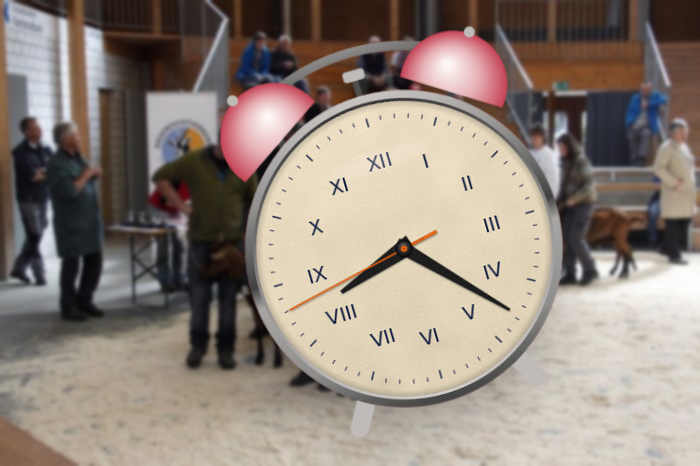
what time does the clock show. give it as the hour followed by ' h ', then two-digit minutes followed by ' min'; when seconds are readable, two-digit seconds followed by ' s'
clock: 8 h 22 min 43 s
